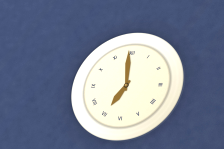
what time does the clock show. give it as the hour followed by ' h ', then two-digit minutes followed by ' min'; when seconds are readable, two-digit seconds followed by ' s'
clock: 6 h 59 min
